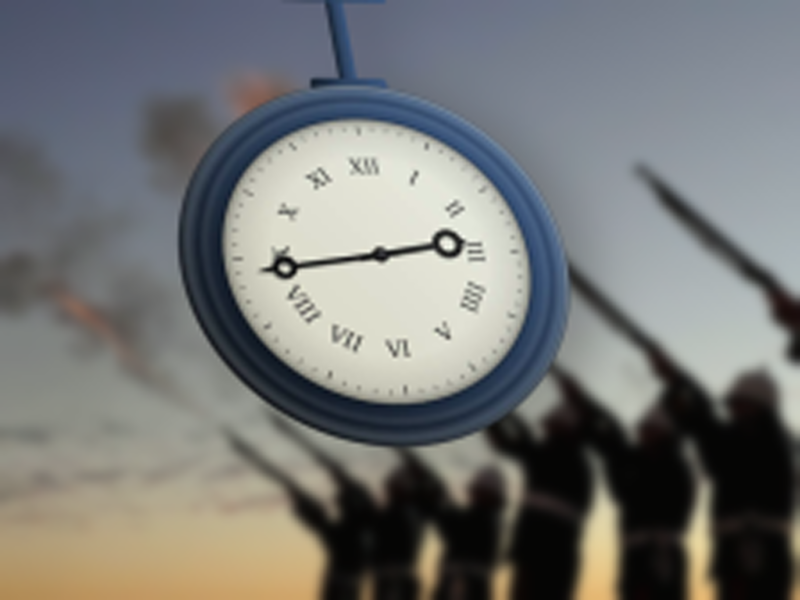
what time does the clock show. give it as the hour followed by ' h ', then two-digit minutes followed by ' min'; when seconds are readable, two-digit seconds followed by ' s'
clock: 2 h 44 min
